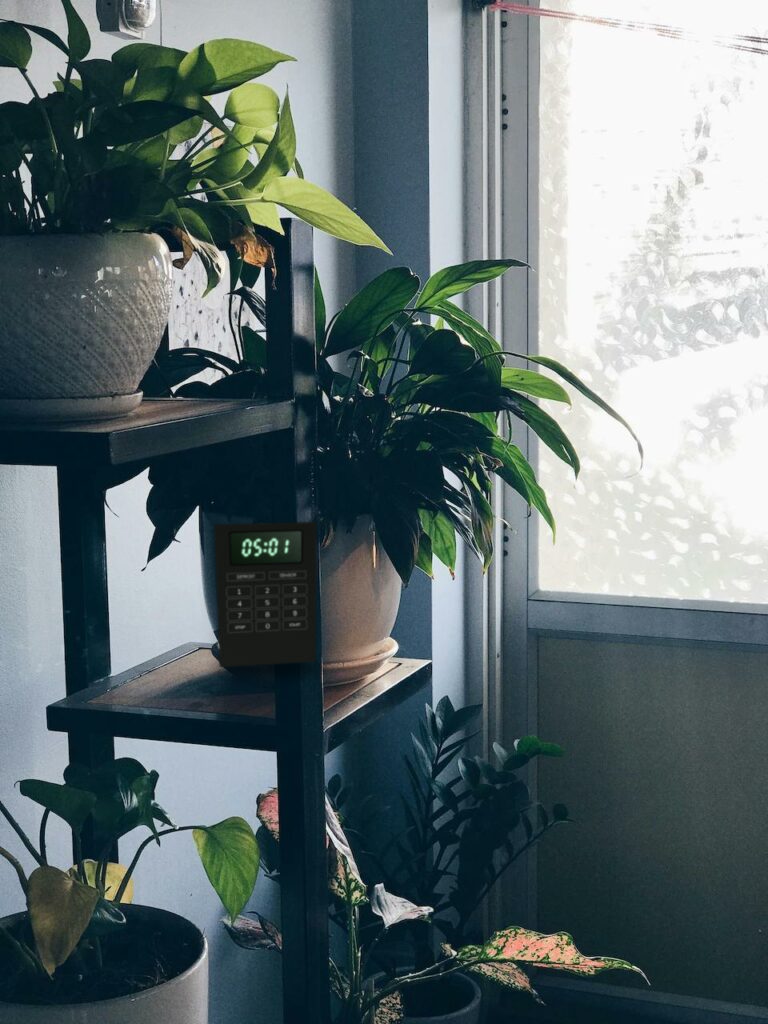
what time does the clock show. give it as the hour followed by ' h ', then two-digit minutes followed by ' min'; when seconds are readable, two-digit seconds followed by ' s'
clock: 5 h 01 min
